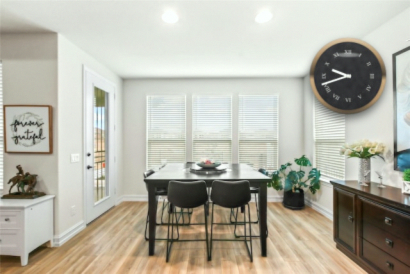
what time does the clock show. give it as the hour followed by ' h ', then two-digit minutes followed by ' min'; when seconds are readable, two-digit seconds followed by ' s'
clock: 9 h 42 min
